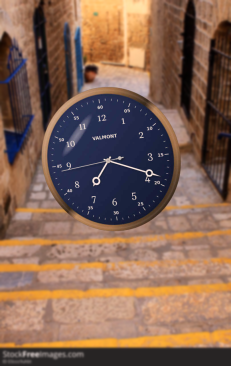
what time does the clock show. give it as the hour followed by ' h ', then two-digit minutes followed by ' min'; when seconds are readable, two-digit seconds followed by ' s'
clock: 7 h 18 min 44 s
